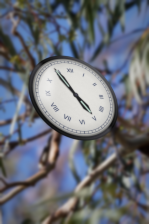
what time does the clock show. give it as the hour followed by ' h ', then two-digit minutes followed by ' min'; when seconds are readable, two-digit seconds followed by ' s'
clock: 4 h 55 min
